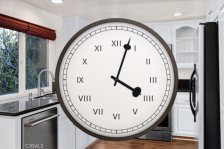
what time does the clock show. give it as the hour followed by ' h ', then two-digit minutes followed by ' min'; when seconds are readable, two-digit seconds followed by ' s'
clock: 4 h 03 min
